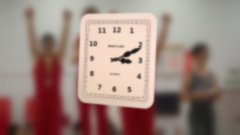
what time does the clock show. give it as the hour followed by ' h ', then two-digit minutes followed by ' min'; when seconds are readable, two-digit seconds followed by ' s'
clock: 3 h 11 min
